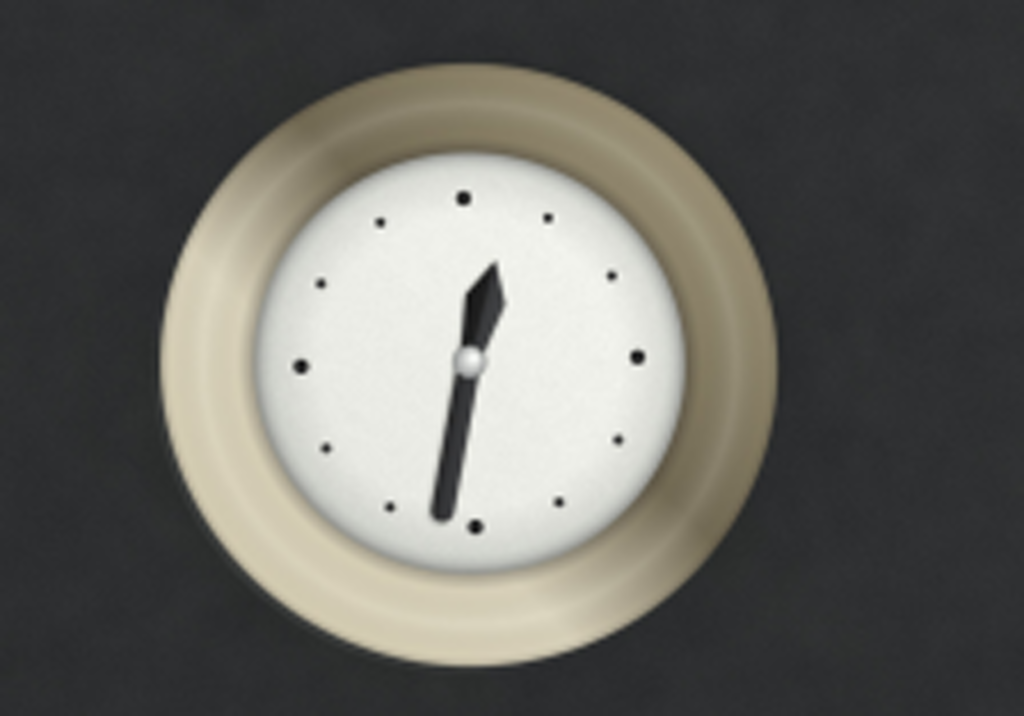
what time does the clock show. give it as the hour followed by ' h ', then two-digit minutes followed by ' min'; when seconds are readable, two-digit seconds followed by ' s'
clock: 12 h 32 min
